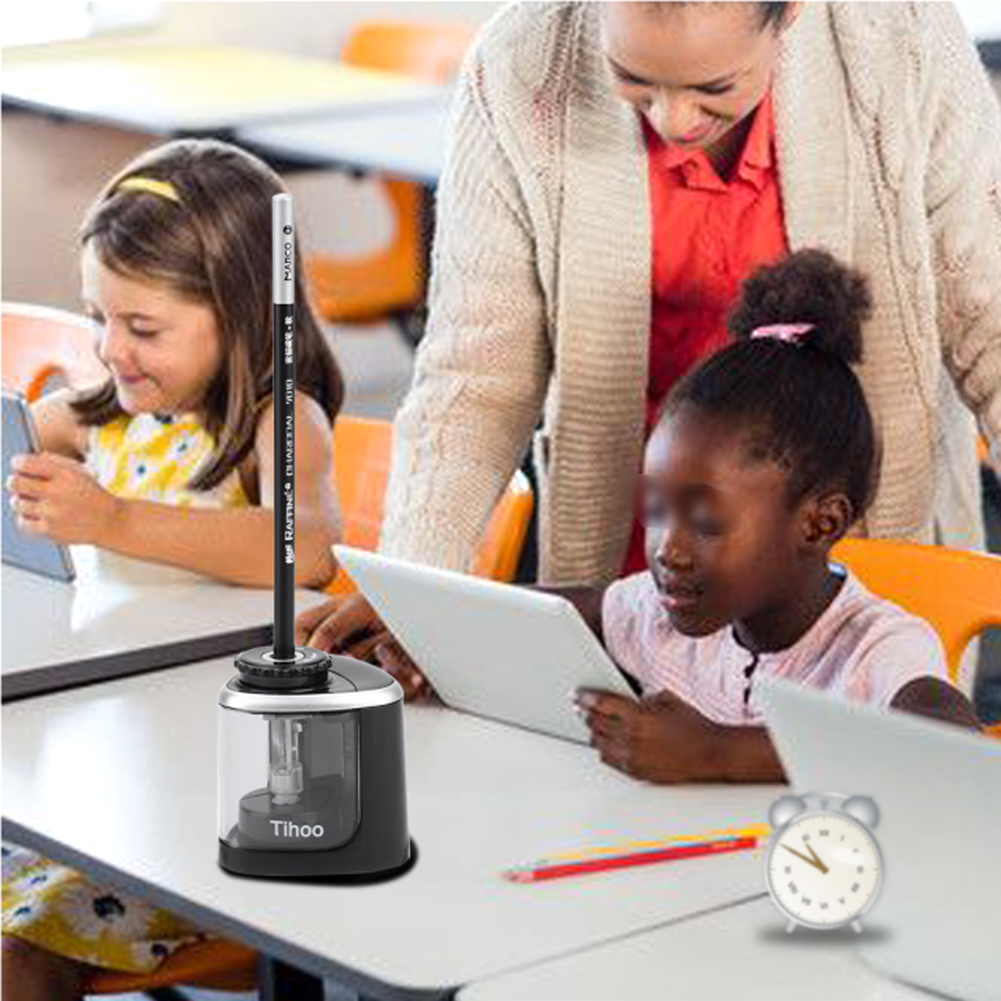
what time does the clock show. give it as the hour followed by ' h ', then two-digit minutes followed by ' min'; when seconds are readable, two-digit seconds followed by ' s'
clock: 10 h 50 min
